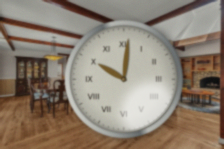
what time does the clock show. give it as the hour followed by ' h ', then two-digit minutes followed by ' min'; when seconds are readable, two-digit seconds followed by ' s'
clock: 10 h 01 min
